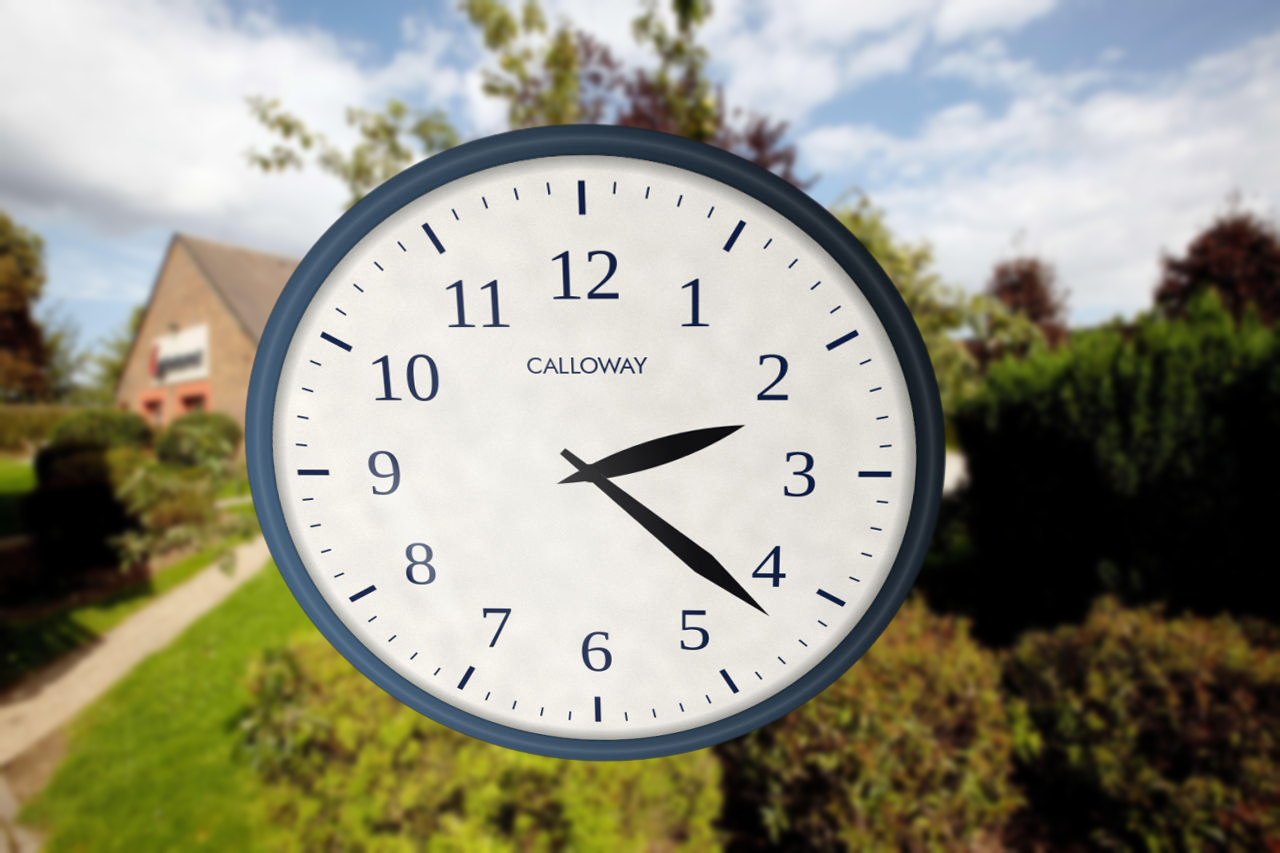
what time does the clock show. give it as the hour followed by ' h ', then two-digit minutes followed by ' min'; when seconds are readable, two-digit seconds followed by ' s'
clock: 2 h 22 min
